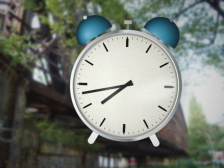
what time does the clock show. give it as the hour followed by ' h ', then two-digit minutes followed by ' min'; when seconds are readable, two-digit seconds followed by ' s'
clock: 7 h 43 min
